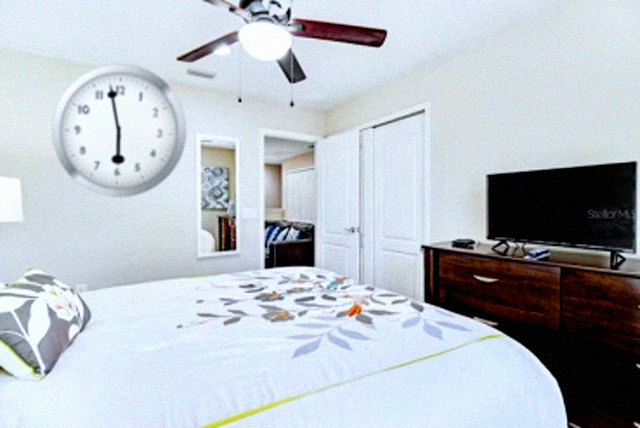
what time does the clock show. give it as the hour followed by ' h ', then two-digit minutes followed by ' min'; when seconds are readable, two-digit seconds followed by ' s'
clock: 5 h 58 min
